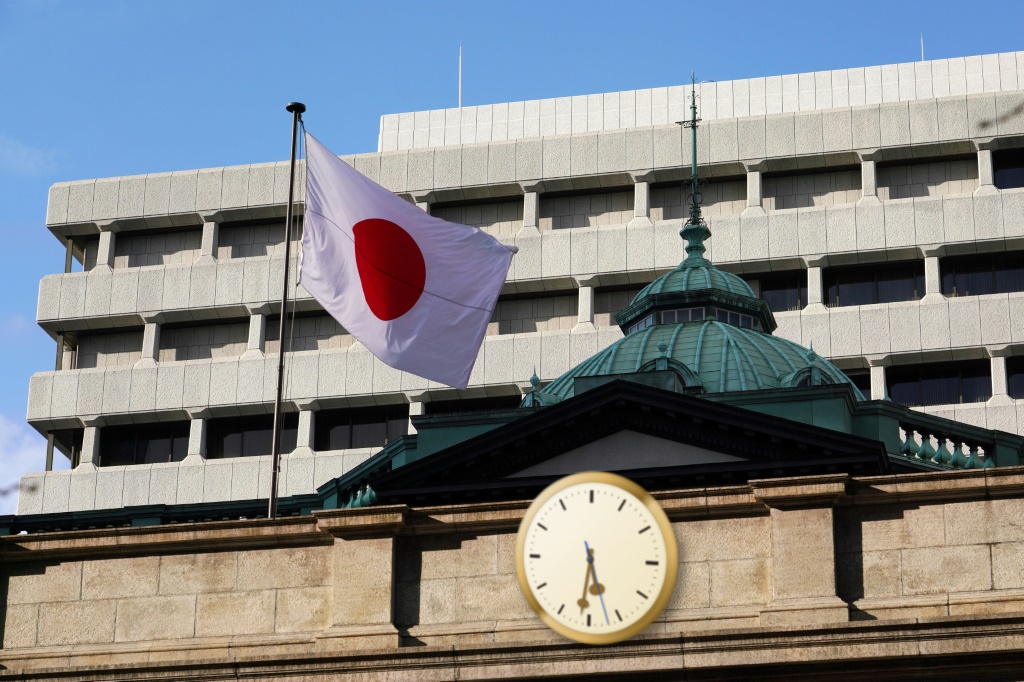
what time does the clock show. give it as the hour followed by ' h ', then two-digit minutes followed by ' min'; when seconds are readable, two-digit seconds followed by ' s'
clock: 5 h 31 min 27 s
